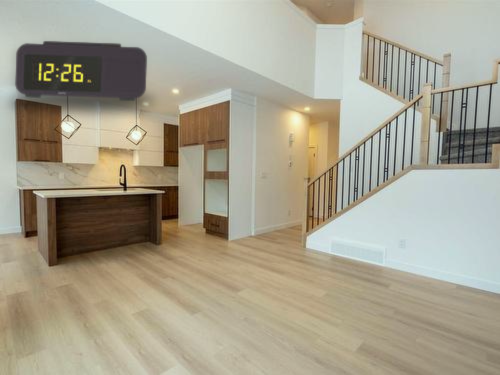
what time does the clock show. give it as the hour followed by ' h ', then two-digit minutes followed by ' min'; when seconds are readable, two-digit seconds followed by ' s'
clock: 12 h 26 min
